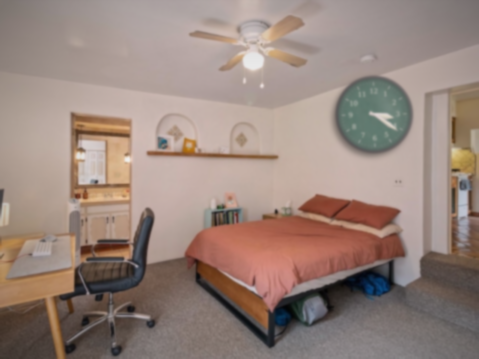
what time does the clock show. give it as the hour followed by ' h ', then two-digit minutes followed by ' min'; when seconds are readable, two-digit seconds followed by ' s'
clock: 3 h 21 min
